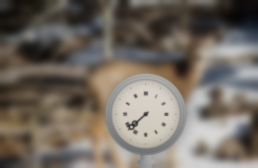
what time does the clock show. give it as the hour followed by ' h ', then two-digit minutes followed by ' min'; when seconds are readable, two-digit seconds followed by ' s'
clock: 7 h 38 min
